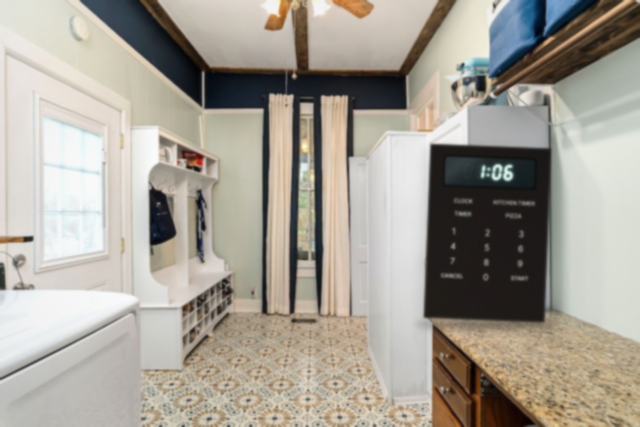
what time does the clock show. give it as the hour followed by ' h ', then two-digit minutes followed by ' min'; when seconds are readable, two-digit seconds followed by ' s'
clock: 1 h 06 min
